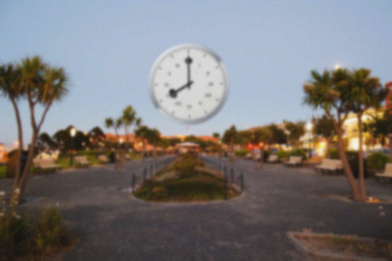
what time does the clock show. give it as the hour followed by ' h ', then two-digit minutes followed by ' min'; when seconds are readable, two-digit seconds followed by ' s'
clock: 8 h 00 min
